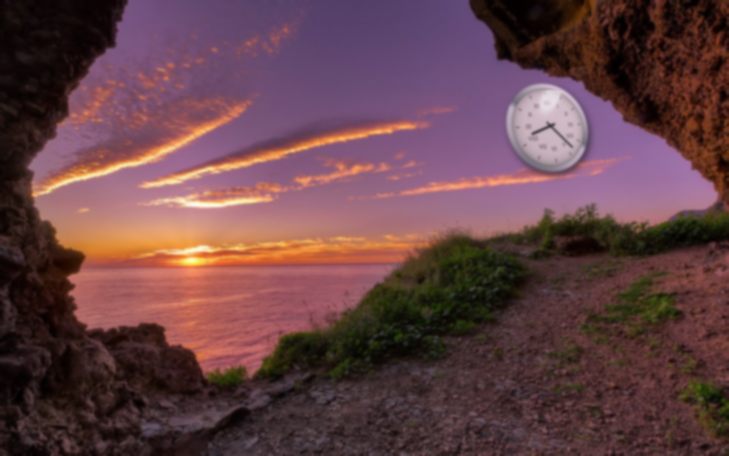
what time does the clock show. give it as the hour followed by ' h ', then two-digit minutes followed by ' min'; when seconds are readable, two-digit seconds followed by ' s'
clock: 8 h 23 min
